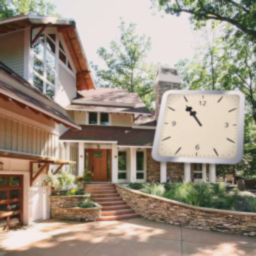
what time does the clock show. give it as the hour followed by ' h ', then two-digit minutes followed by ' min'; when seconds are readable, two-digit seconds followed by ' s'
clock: 10 h 54 min
